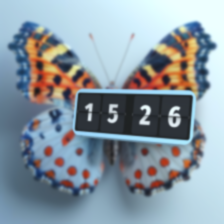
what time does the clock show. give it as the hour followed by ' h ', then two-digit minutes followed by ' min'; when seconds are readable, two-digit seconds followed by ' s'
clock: 15 h 26 min
